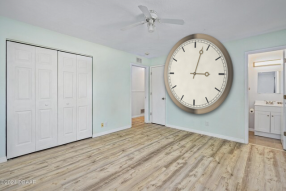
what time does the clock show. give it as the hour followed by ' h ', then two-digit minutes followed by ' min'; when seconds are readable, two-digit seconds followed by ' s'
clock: 3 h 03 min
